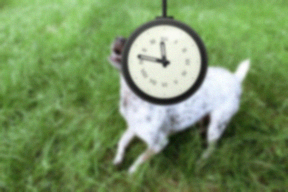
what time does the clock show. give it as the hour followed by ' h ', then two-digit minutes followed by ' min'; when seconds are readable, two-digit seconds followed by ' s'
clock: 11 h 47 min
